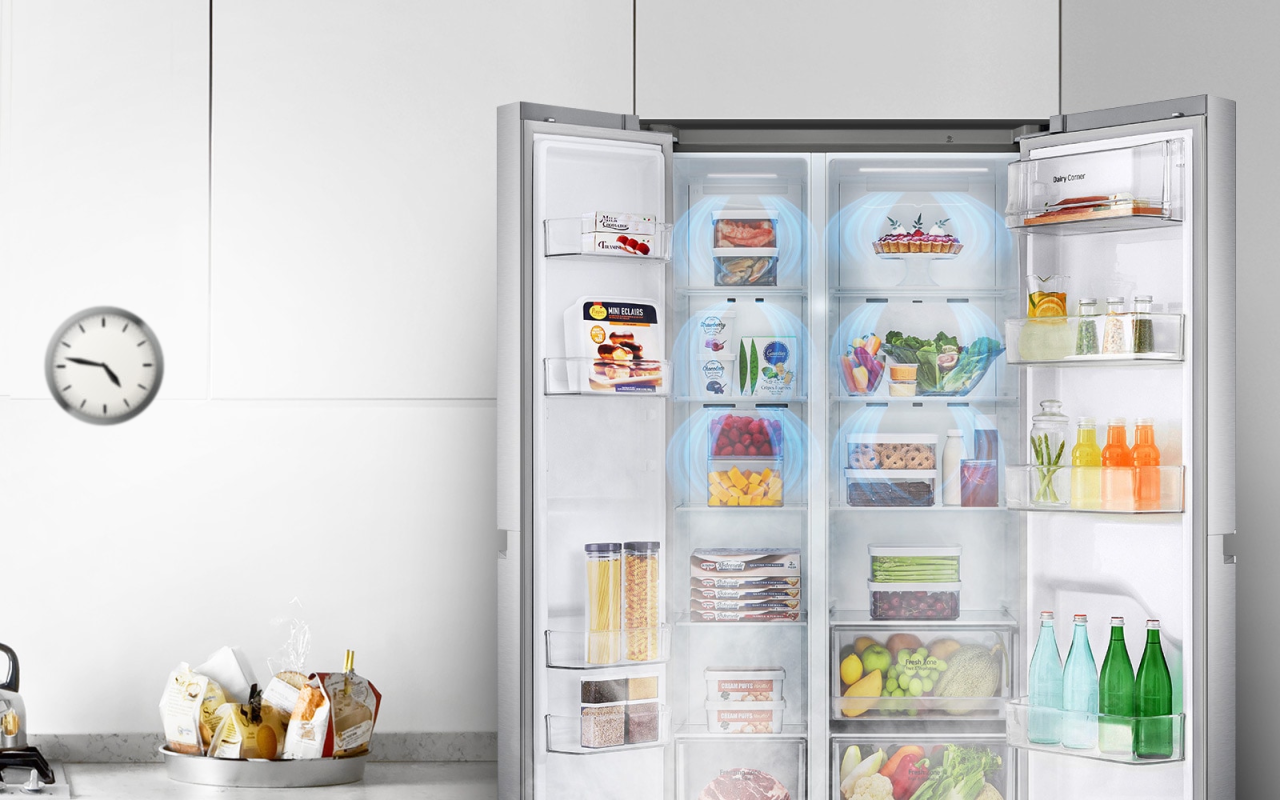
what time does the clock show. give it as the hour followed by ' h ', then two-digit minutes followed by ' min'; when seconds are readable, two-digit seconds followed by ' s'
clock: 4 h 47 min
